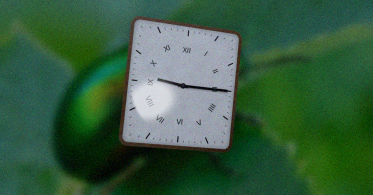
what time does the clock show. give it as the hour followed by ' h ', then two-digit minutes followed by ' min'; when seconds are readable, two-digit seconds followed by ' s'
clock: 9 h 15 min
